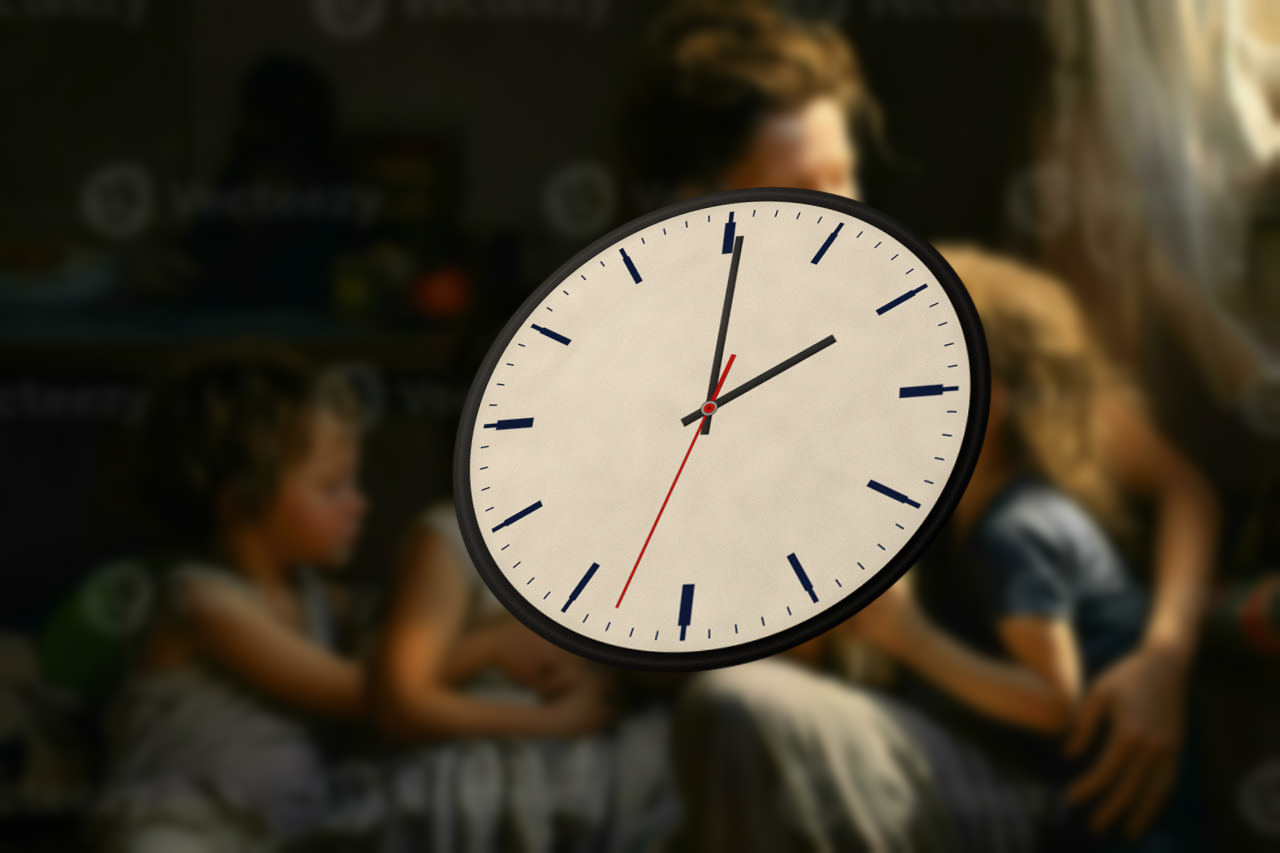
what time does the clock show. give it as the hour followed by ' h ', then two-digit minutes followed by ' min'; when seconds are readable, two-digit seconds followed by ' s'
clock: 2 h 00 min 33 s
